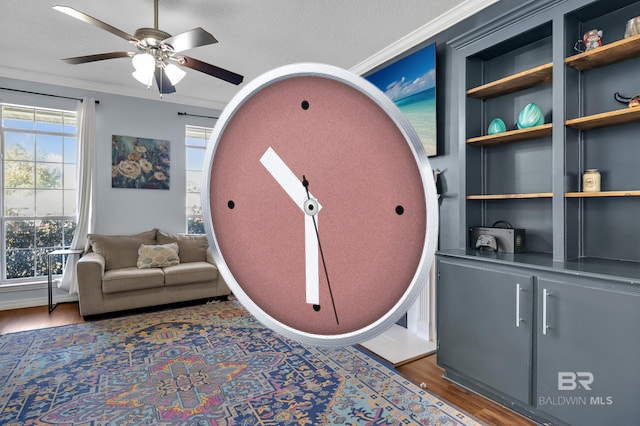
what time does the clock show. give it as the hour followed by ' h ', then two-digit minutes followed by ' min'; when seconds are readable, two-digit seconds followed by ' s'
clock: 10 h 30 min 28 s
